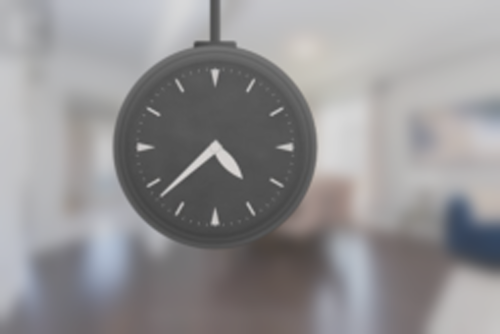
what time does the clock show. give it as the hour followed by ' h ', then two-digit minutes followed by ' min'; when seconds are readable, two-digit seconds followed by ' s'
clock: 4 h 38 min
